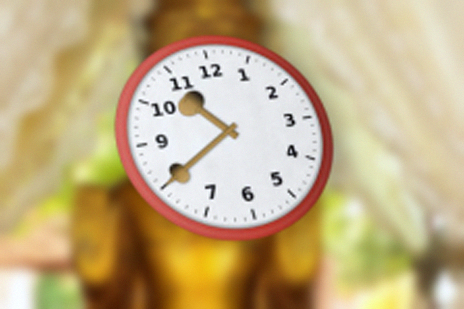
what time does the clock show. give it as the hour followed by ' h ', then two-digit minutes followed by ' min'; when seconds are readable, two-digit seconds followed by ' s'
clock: 10 h 40 min
